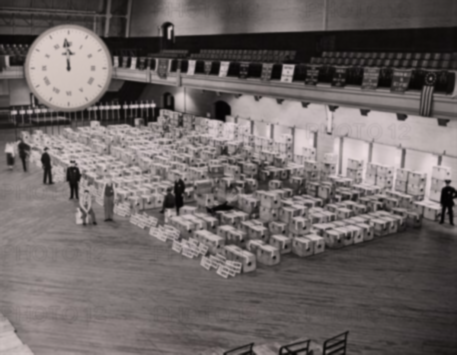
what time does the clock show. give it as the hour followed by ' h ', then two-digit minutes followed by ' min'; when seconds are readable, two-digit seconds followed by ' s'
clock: 11 h 59 min
